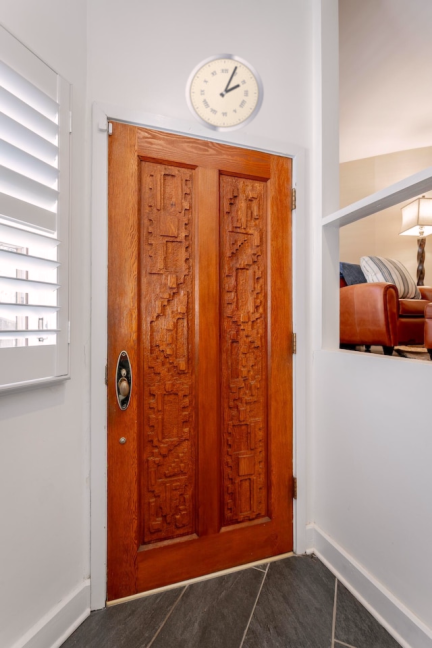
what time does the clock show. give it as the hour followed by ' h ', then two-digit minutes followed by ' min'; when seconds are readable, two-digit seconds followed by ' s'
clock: 2 h 04 min
